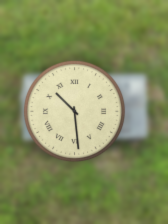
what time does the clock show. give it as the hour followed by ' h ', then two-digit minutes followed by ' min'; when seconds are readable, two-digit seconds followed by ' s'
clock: 10 h 29 min
